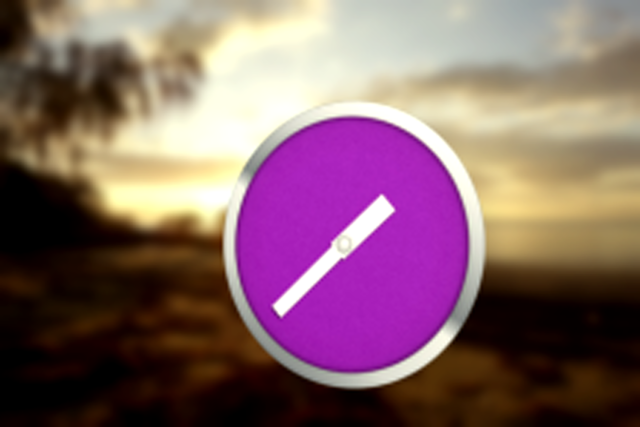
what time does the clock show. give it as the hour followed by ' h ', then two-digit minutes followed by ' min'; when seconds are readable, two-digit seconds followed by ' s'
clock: 1 h 38 min
